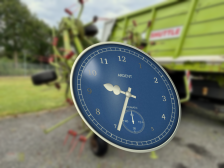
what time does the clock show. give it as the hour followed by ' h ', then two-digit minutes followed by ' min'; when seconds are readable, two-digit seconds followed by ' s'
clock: 9 h 34 min
